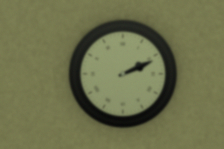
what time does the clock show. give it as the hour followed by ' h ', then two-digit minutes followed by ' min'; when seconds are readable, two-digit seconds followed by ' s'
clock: 2 h 11 min
